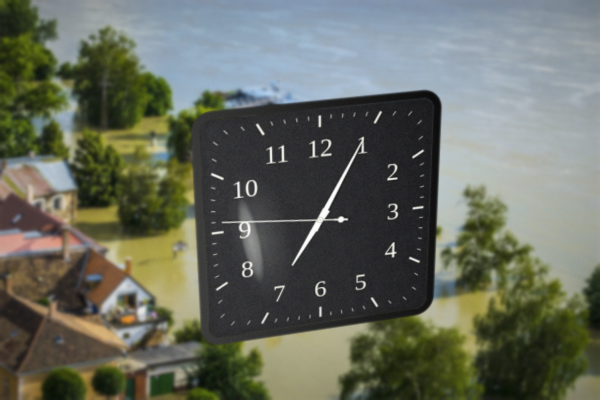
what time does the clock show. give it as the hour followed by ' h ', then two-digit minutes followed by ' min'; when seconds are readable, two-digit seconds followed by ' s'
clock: 7 h 04 min 46 s
